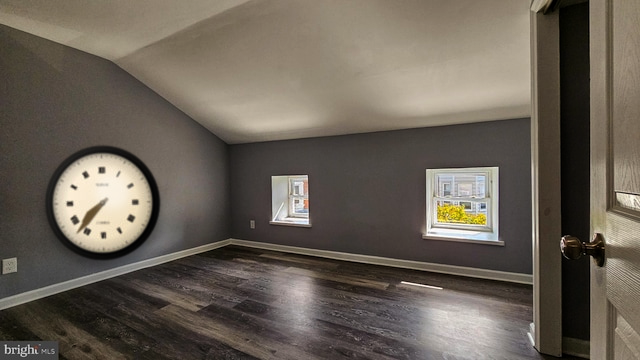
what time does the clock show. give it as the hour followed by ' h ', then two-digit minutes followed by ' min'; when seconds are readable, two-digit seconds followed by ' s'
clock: 7 h 37 min
